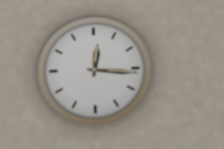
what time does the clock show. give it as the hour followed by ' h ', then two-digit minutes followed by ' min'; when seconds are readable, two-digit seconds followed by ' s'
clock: 12 h 16 min
